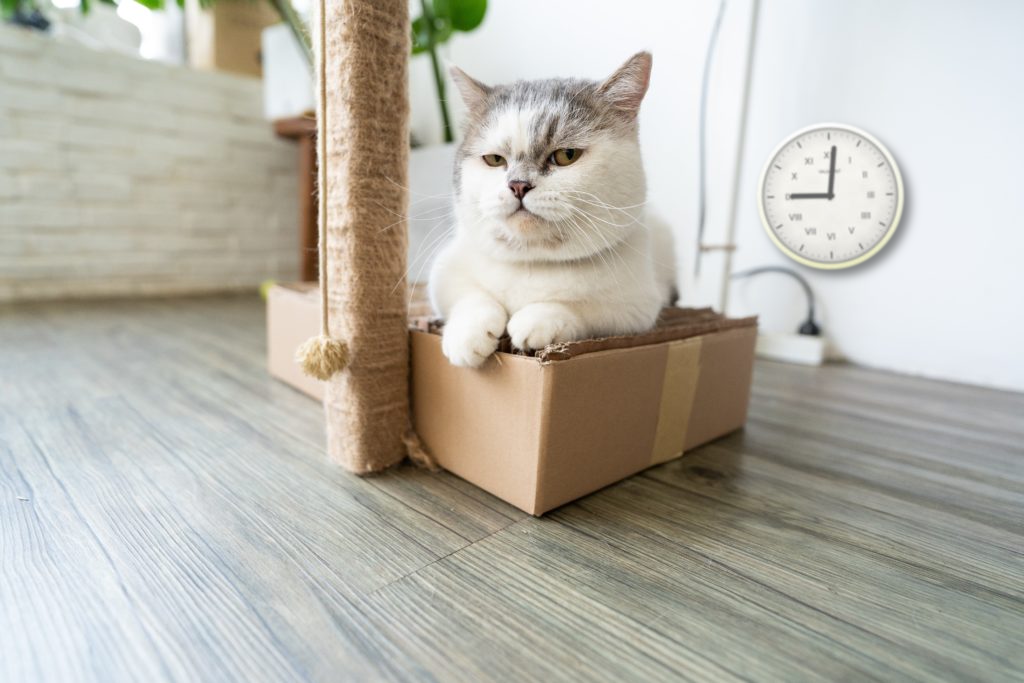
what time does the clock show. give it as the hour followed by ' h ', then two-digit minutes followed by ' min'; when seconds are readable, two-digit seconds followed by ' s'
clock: 9 h 01 min
